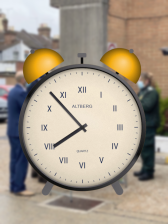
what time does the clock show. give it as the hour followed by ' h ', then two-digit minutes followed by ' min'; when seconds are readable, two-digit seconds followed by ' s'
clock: 7 h 53 min
